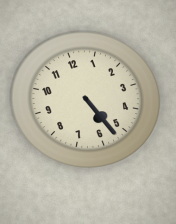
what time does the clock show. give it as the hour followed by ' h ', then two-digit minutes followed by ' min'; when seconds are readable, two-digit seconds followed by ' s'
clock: 5 h 27 min
